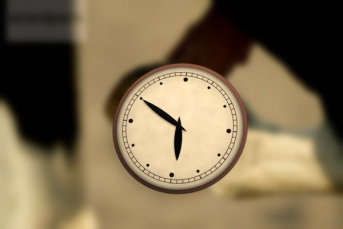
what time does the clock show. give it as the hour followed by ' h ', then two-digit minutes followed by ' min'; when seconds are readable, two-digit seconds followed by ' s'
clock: 5 h 50 min
